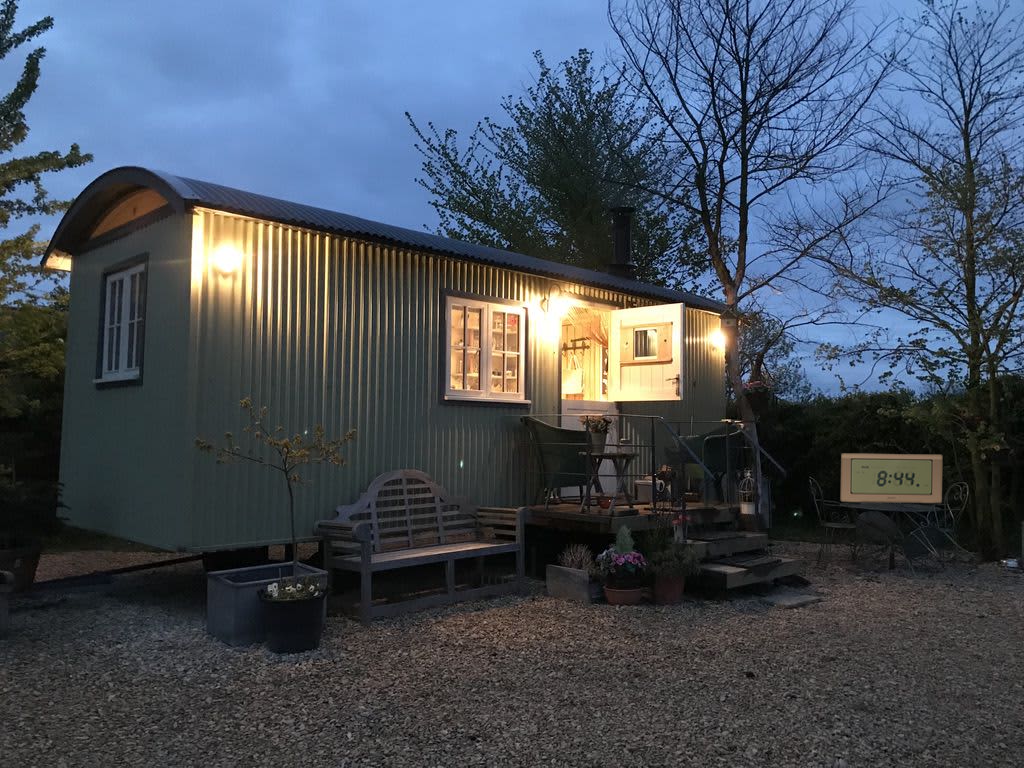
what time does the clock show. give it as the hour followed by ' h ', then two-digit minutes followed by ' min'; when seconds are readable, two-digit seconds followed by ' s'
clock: 8 h 44 min
